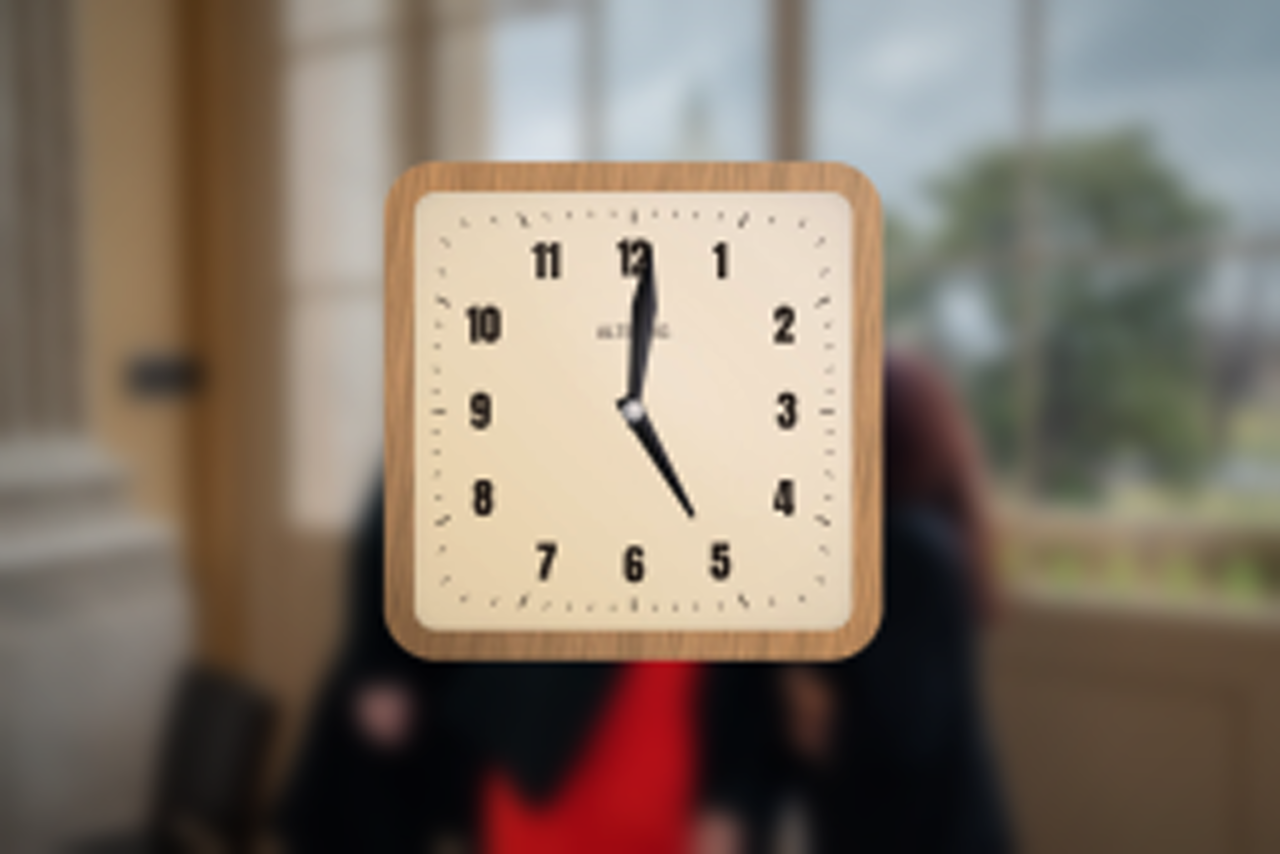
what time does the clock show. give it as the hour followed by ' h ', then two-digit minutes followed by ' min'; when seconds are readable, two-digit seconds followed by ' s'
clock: 5 h 01 min
